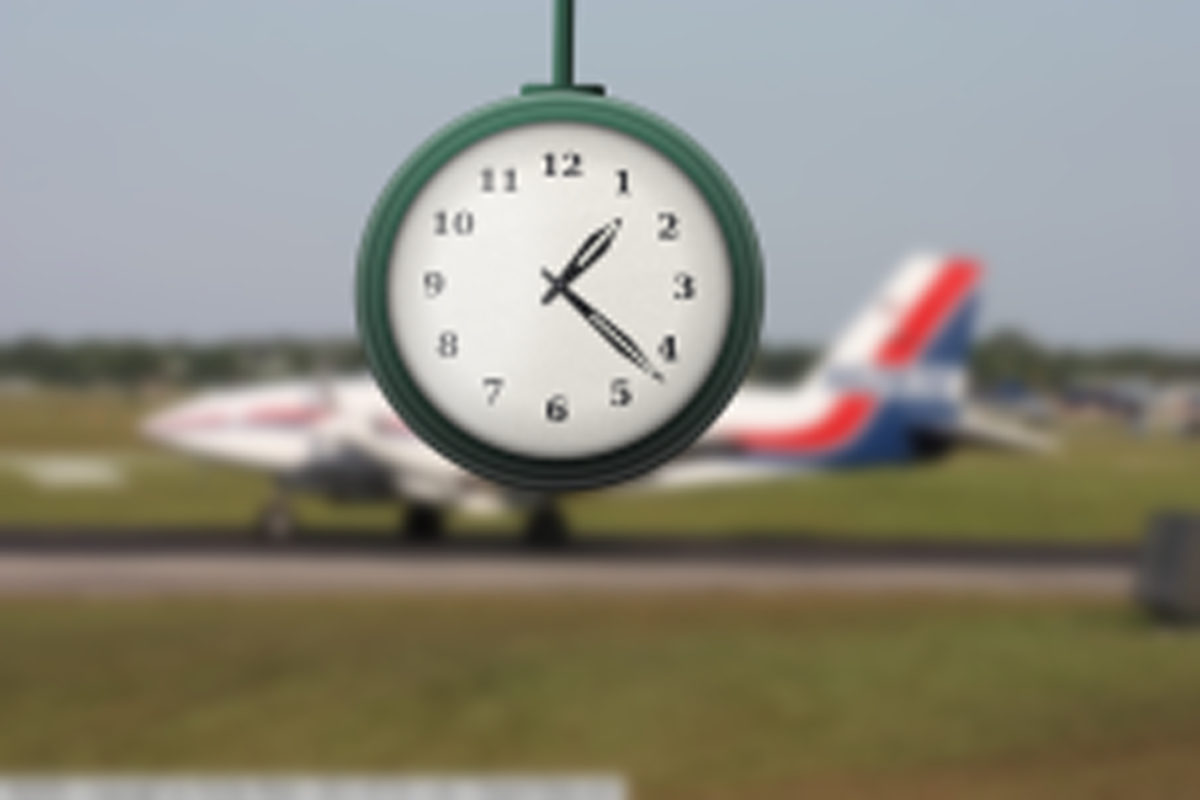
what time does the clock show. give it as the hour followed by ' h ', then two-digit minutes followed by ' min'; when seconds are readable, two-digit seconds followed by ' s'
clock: 1 h 22 min
